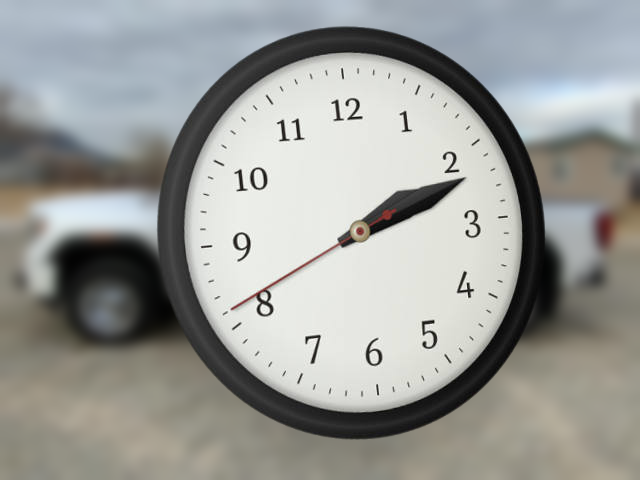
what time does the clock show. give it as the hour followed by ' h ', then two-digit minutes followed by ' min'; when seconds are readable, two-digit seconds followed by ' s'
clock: 2 h 11 min 41 s
